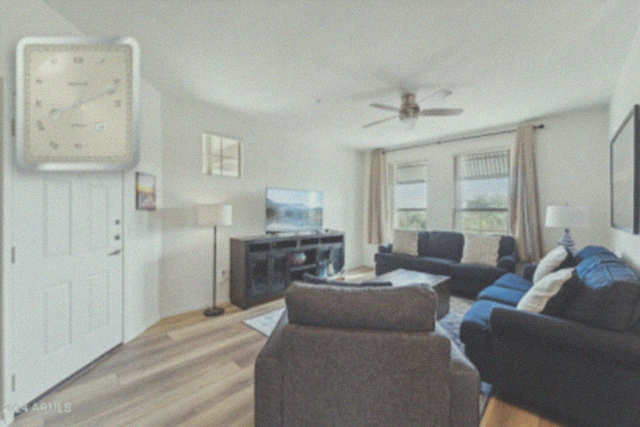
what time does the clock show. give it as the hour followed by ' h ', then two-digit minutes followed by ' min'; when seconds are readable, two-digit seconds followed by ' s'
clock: 8 h 11 min
